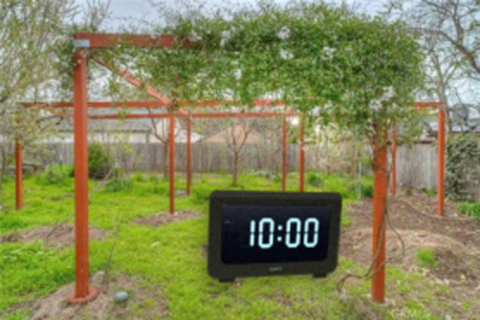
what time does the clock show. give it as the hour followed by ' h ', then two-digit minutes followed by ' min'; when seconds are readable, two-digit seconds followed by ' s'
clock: 10 h 00 min
